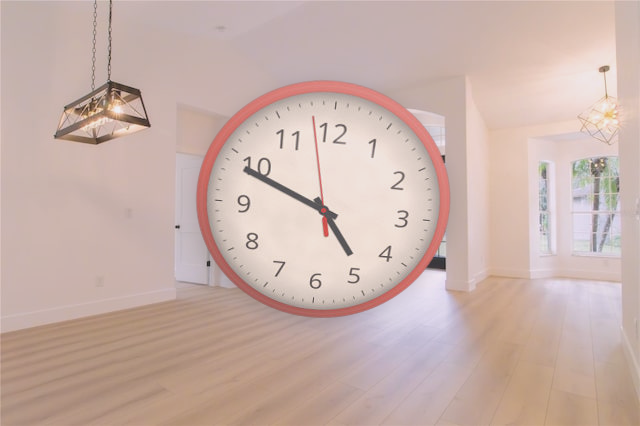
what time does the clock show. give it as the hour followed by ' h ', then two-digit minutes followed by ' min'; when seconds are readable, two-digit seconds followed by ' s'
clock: 4 h 48 min 58 s
